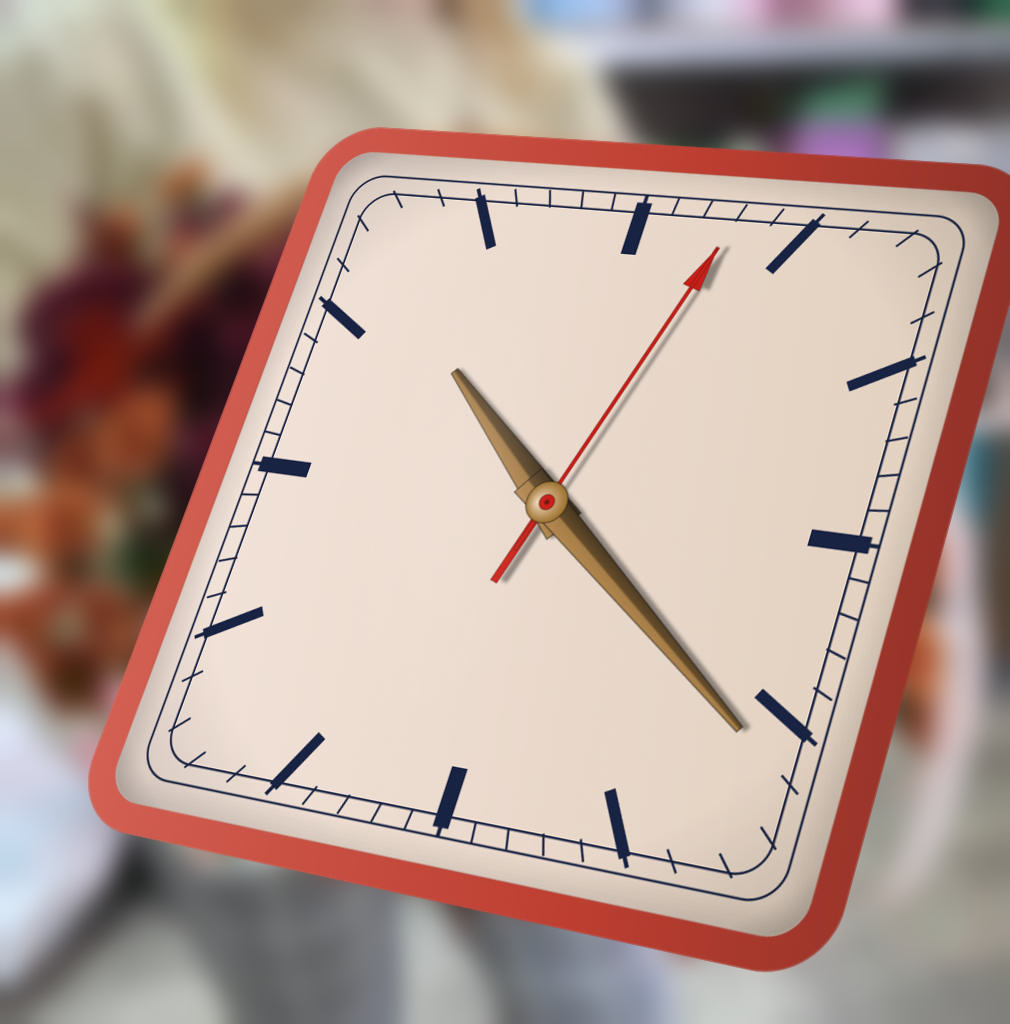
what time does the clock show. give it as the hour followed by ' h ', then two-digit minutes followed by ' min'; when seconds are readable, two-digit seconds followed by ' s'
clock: 10 h 21 min 03 s
